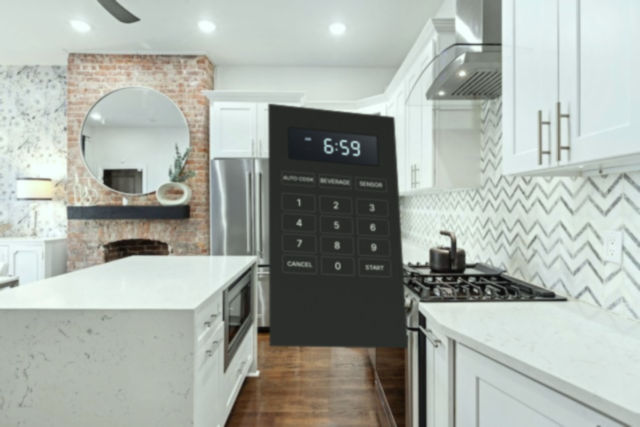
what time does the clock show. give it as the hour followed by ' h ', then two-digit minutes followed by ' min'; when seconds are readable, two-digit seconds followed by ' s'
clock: 6 h 59 min
